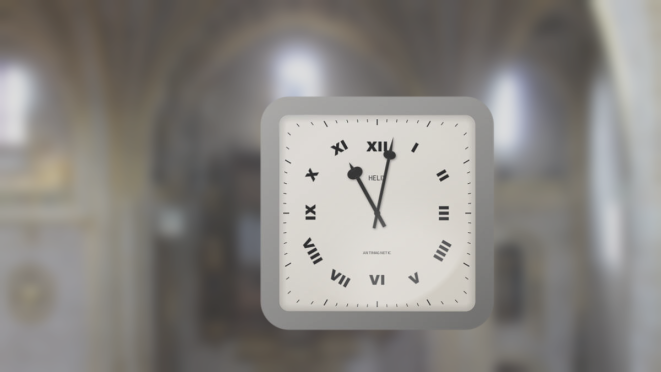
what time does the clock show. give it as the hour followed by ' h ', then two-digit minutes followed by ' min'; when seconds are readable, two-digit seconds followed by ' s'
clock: 11 h 02 min
